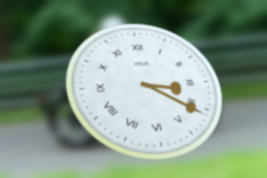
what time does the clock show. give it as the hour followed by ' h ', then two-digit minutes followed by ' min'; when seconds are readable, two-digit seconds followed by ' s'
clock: 3 h 21 min
